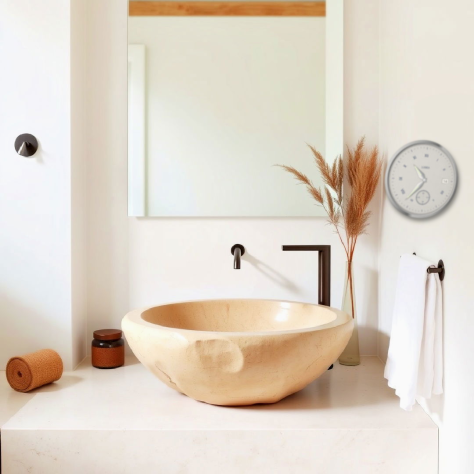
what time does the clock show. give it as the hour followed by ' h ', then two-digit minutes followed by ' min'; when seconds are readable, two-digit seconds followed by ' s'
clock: 10 h 37 min
